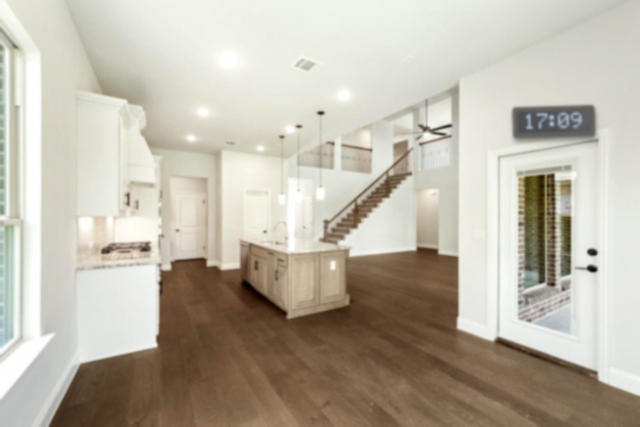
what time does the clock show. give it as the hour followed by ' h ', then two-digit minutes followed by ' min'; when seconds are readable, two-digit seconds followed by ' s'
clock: 17 h 09 min
